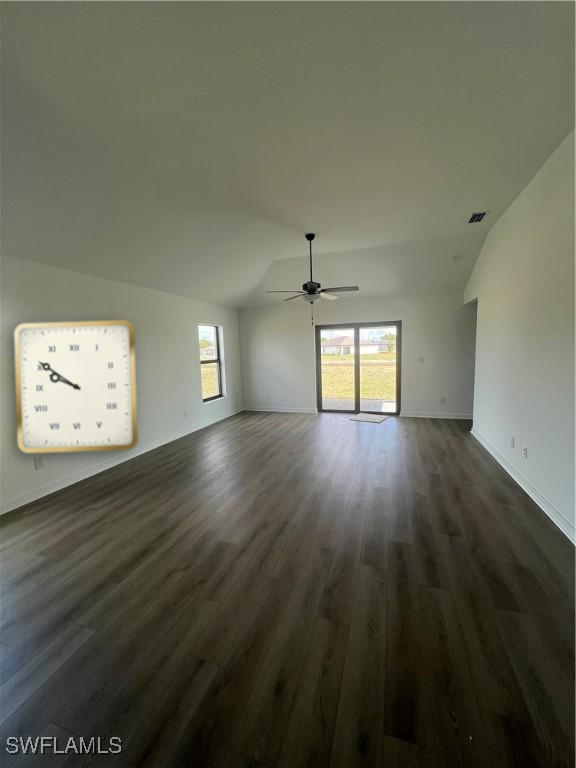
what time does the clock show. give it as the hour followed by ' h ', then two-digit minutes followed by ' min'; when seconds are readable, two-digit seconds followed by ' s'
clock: 9 h 51 min
